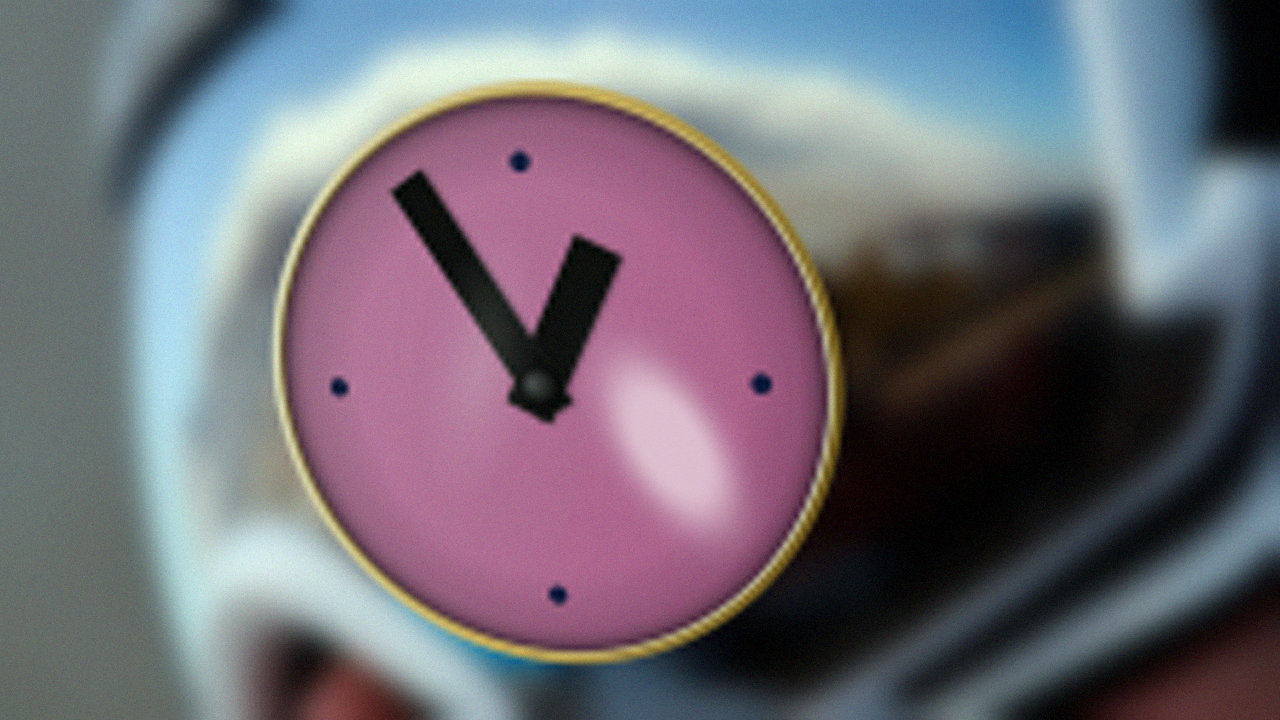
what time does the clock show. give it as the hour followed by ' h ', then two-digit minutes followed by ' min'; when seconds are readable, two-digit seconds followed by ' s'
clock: 12 h 55 min
